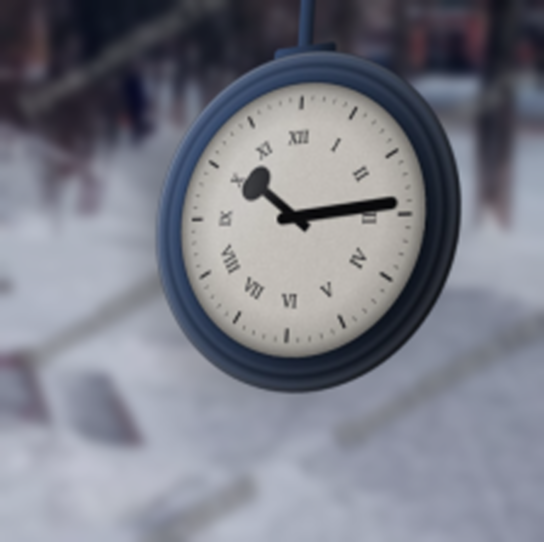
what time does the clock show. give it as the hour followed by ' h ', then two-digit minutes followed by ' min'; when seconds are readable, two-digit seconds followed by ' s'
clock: 10 h 14 min
